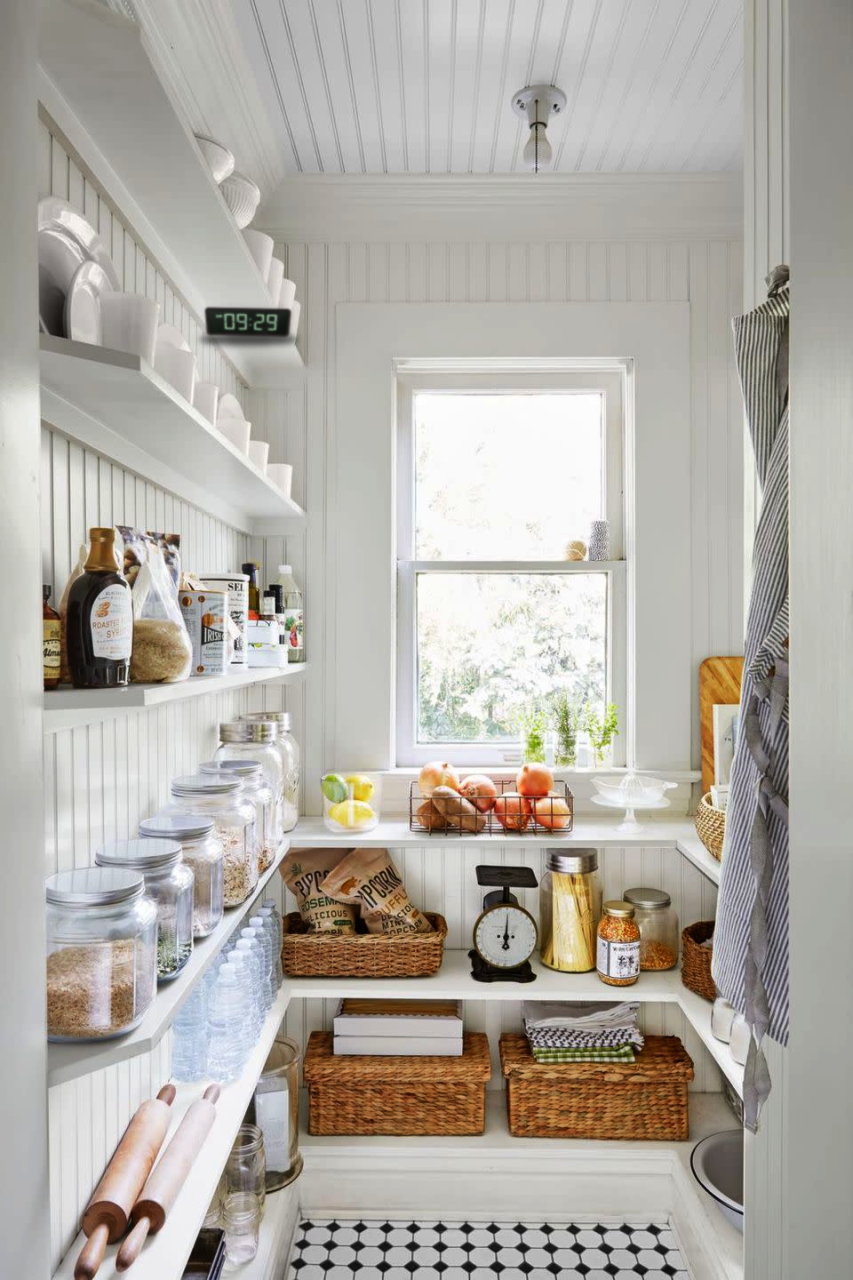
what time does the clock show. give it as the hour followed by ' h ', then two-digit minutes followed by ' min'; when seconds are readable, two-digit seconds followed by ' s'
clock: 9 h 29 min
